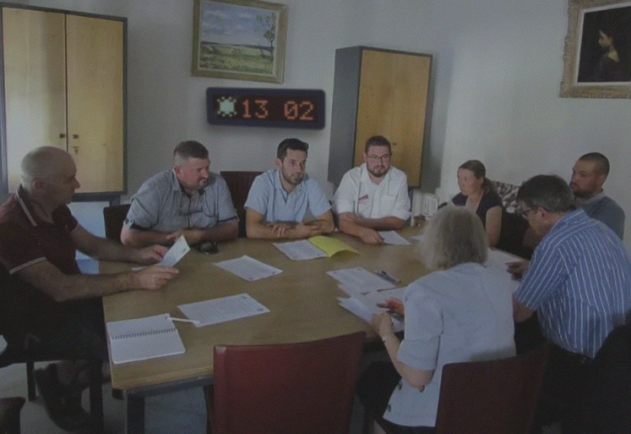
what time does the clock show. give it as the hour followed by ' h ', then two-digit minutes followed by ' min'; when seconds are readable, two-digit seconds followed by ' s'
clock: 13 h 02 min
